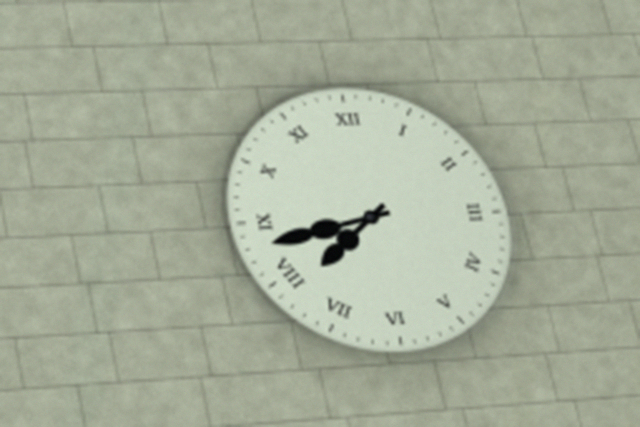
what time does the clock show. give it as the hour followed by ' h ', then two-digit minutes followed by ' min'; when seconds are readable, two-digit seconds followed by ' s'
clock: 7 h 43 min
